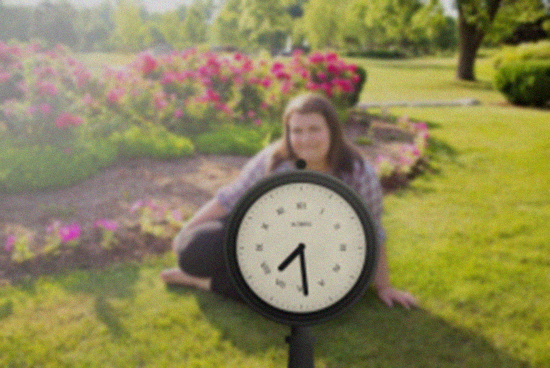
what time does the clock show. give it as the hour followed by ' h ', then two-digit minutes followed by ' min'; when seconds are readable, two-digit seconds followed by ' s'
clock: 7 h 29 min
